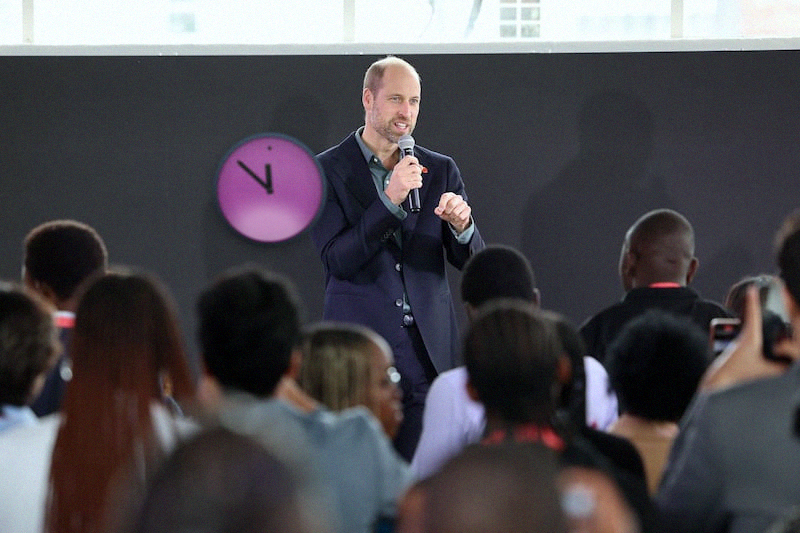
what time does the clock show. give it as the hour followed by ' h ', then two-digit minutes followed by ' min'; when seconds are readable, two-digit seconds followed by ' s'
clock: 11 h 52 min
